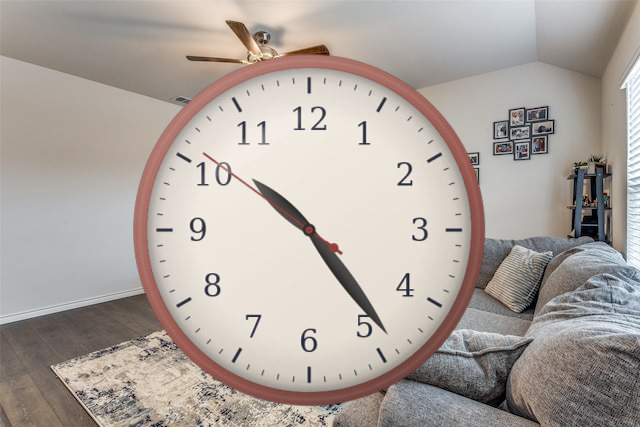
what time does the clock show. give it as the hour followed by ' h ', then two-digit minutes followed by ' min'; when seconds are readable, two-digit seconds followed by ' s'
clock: 10 h 23 min 51 s
